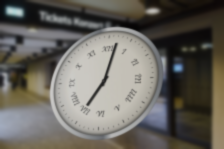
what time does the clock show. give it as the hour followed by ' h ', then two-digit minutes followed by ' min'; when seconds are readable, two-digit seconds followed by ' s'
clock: 7 h 02 min
